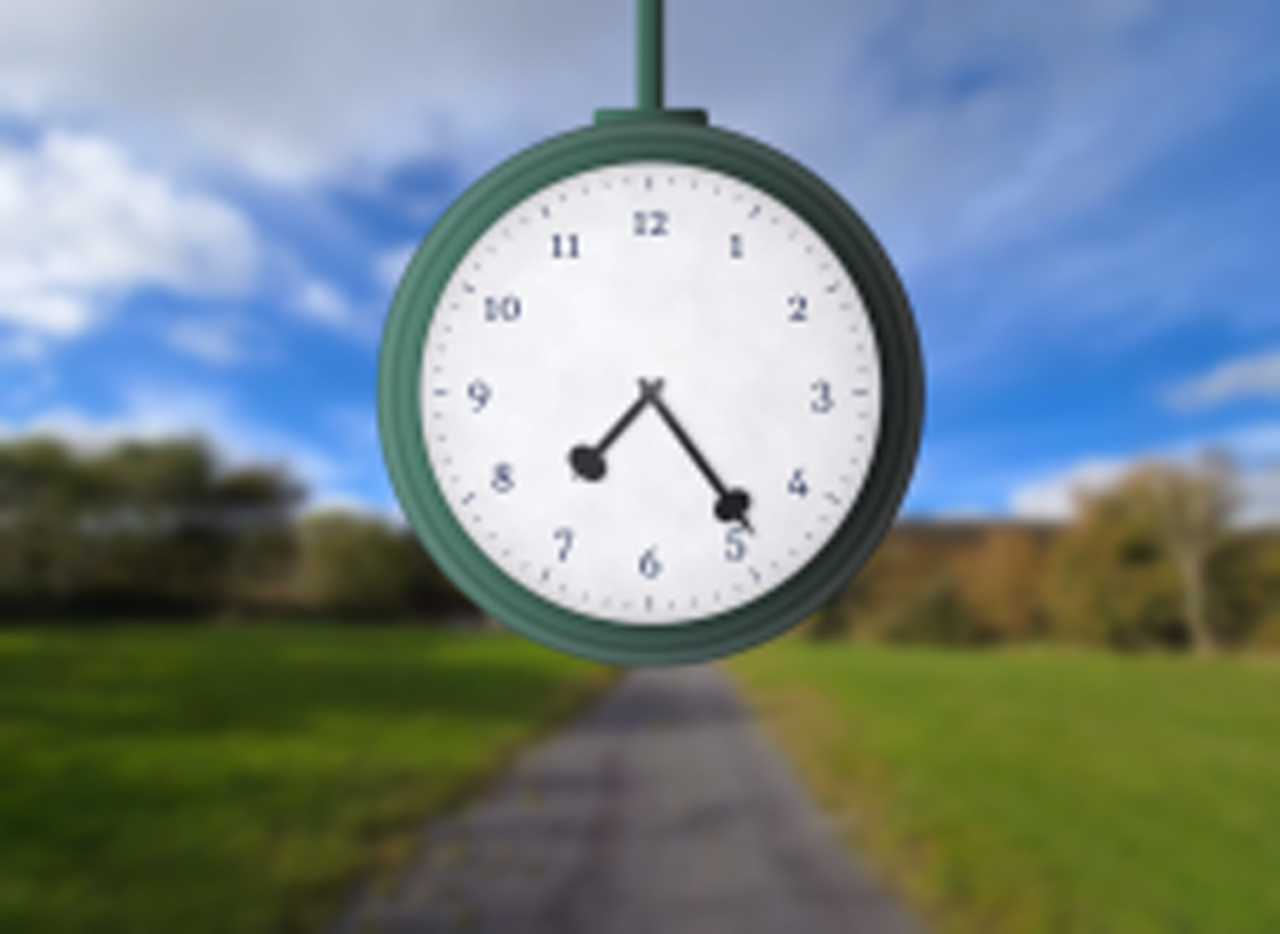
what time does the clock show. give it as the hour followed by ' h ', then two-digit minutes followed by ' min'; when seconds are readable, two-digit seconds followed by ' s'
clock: 7 h 24 min
